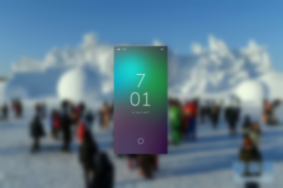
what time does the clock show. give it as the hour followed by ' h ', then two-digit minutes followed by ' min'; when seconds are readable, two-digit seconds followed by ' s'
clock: 7 h 01 min
